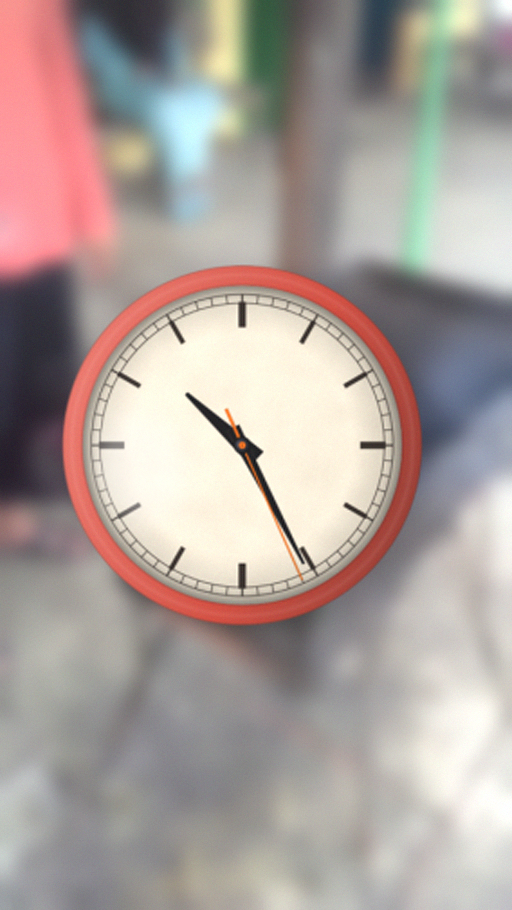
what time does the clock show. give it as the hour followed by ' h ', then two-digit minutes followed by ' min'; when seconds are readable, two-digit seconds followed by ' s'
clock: 10 h 25 min 26 s
